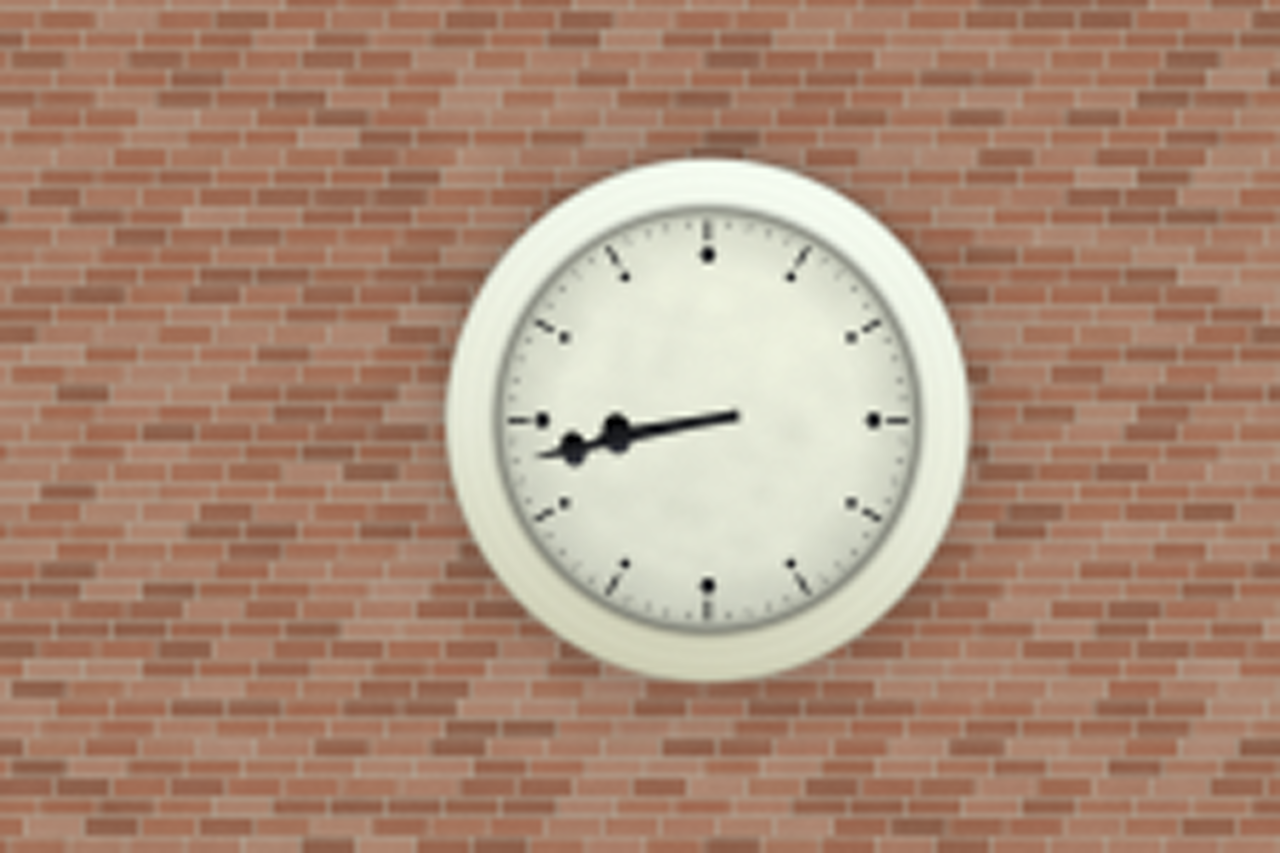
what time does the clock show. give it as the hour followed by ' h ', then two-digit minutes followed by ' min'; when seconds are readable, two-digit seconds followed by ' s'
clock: 8 h 43 min
